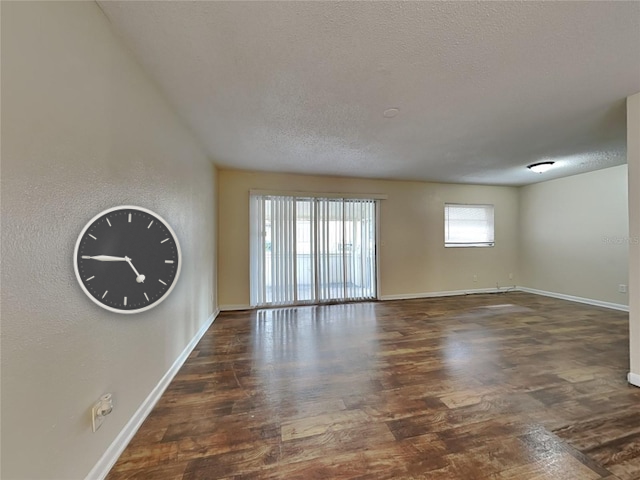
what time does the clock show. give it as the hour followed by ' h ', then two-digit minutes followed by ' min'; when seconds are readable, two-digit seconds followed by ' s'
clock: 4 h 45 min
